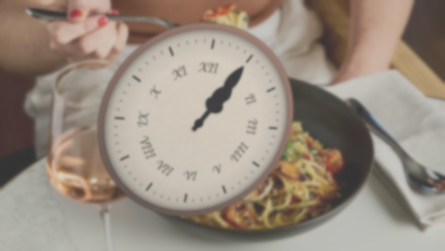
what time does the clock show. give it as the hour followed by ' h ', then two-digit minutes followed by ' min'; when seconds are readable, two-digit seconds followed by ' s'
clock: 1 h 05 min
